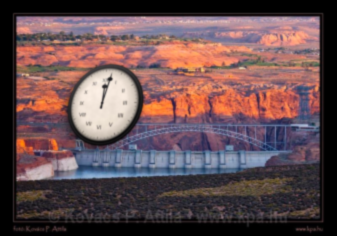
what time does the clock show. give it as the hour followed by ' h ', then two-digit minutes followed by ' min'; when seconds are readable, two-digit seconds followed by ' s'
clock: 12 h 02 min
